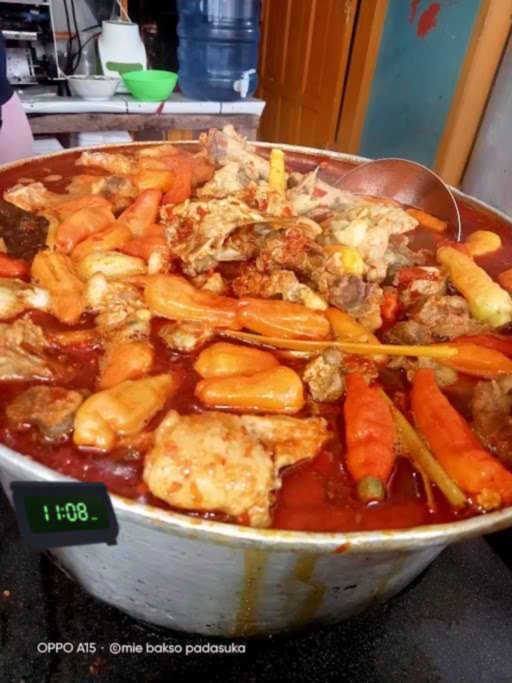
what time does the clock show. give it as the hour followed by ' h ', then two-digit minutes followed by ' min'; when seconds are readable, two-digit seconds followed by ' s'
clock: 11 h 08 min
